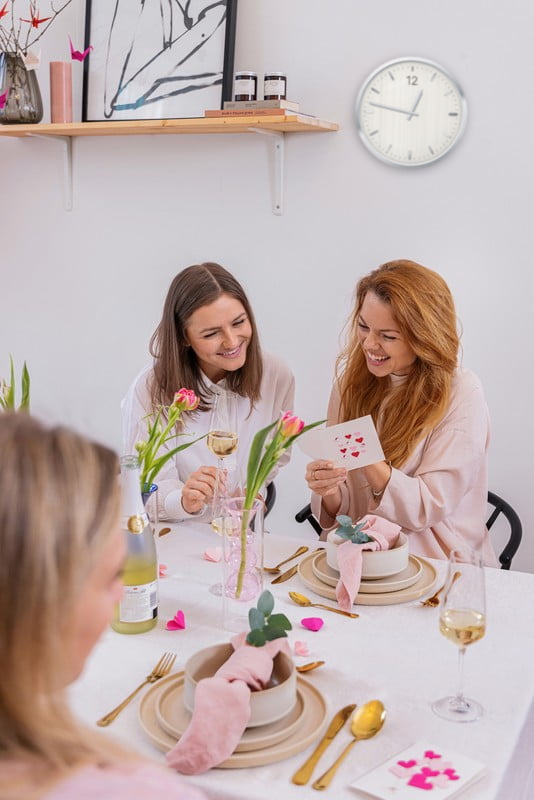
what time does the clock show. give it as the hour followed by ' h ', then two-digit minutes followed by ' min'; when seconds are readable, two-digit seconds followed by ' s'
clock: 12 h 47 min
